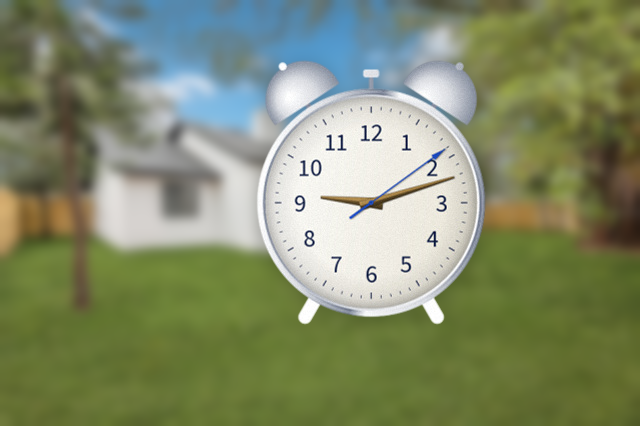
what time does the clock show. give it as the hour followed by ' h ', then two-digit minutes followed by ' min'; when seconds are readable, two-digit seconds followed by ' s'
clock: 9 h 12 min 09 s
